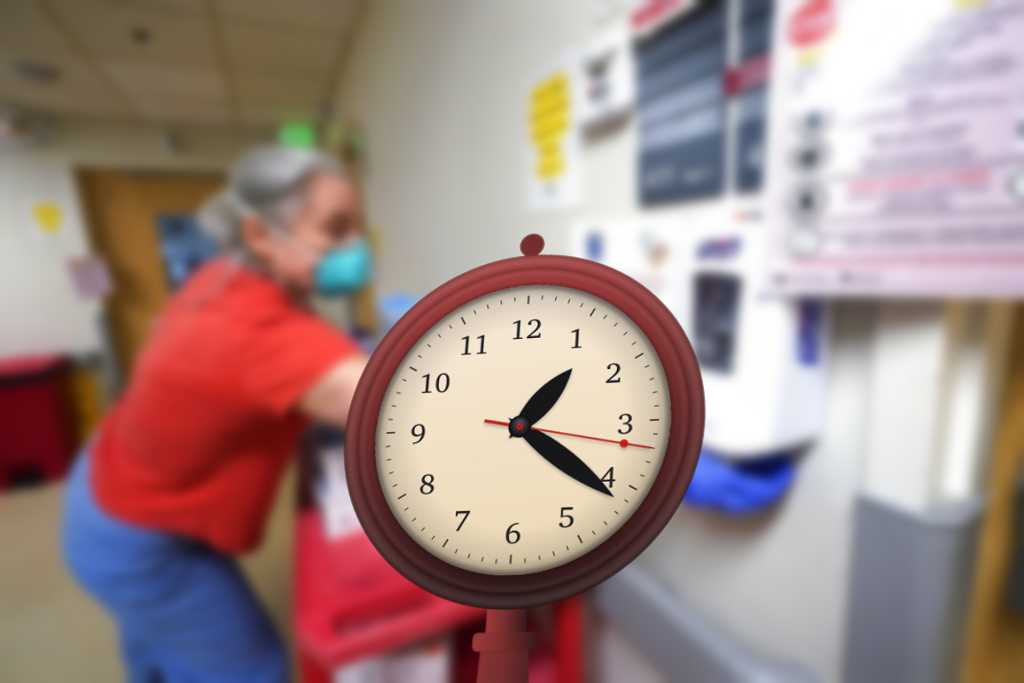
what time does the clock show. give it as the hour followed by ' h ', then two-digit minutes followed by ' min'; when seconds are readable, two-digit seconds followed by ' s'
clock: 1 h 21 min 17 s
